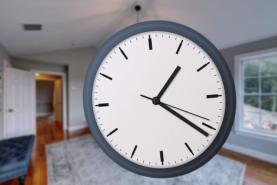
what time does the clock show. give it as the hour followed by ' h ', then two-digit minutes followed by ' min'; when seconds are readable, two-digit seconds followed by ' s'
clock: 1 h 21 min 19 s
